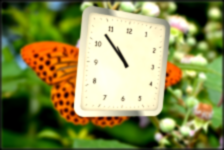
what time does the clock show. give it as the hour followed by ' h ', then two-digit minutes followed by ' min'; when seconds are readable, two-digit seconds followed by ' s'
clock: 10 h 53 min
